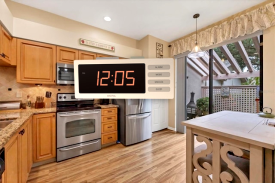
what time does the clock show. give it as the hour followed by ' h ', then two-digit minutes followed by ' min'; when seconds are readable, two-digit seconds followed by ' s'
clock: 12 h 05 min
